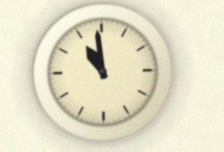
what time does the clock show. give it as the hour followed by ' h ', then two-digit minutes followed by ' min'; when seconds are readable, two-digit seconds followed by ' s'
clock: 10 h 59 min
